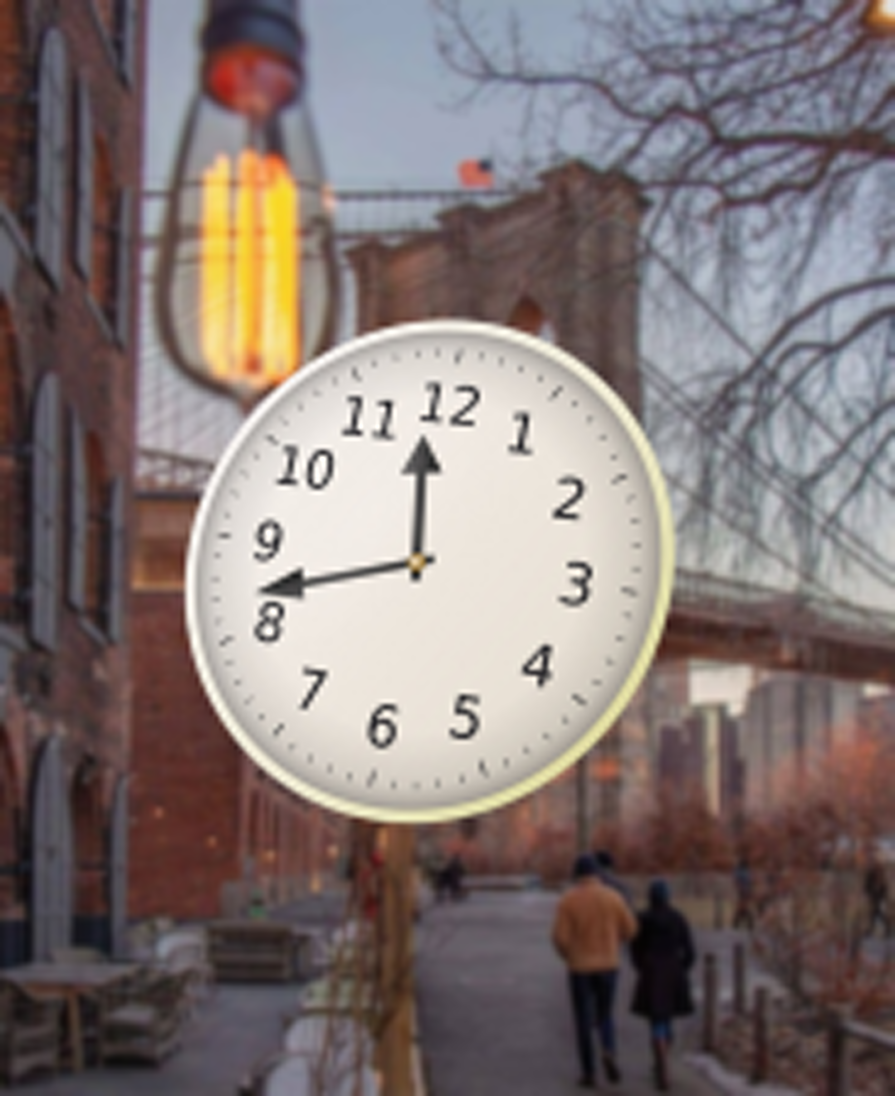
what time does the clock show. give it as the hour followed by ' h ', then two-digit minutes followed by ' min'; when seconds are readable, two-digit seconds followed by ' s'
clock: 11 h 42 min
